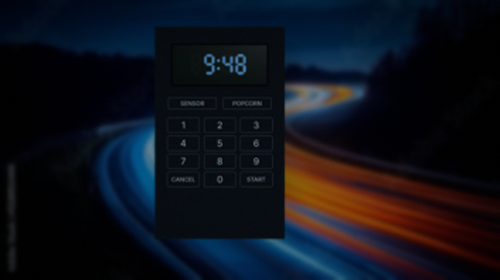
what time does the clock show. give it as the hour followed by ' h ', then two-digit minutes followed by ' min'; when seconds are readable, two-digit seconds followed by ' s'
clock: 9 h 48 min
